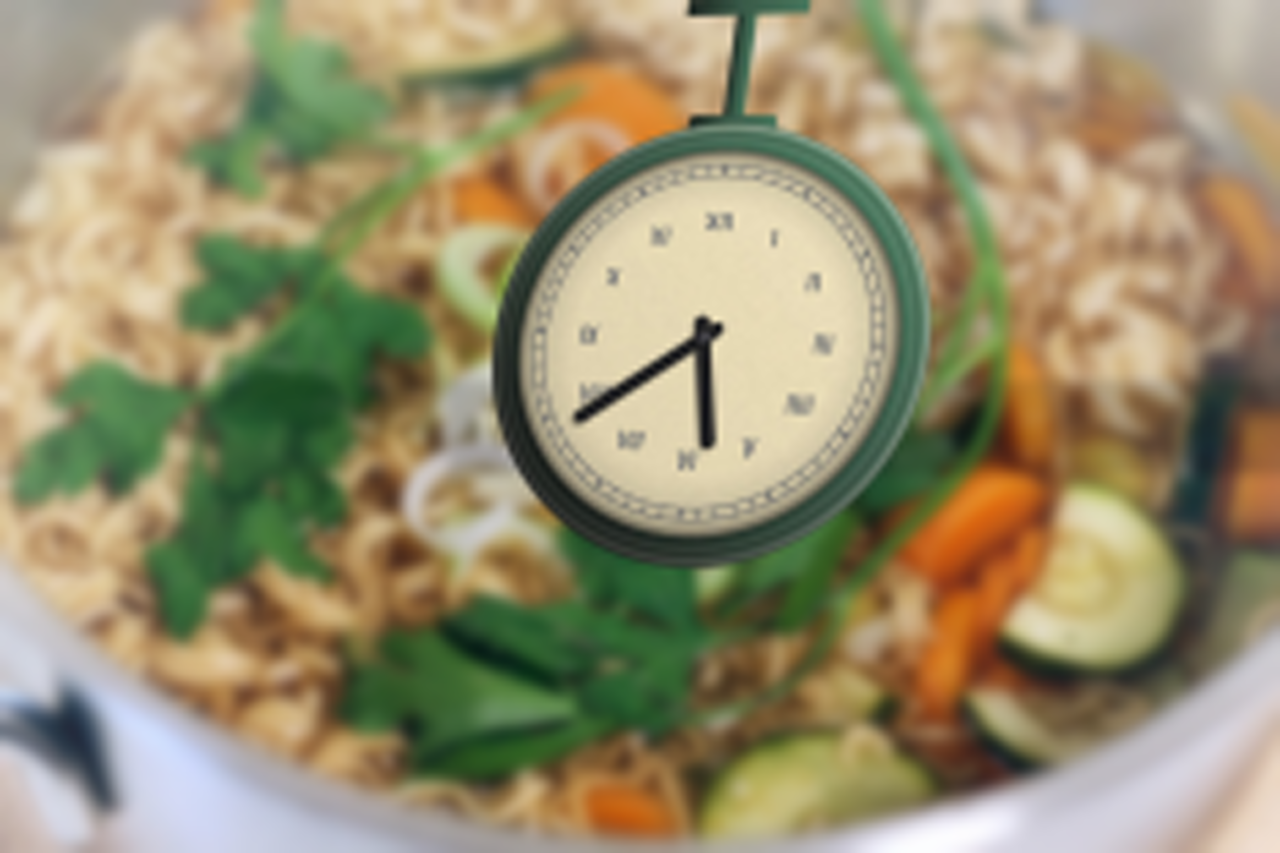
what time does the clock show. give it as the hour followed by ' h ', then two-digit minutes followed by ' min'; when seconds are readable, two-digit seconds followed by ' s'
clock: 5 h 39 min
